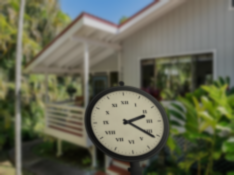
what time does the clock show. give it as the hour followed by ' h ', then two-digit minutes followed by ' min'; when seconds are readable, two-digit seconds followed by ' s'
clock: 2 h 21 min
